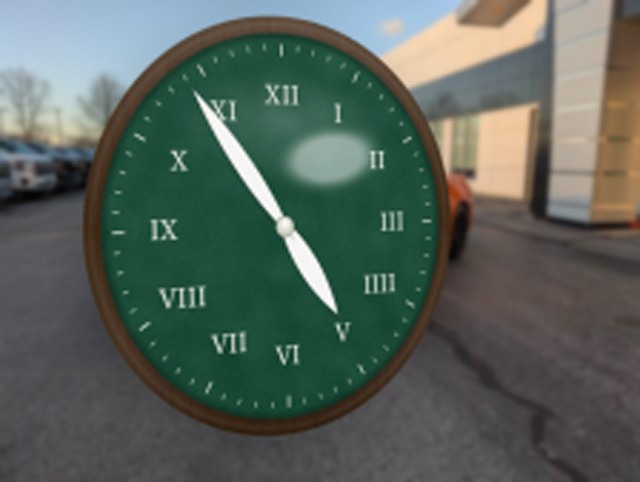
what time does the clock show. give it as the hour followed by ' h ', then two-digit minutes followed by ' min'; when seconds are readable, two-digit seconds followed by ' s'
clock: 4 h 54 min
